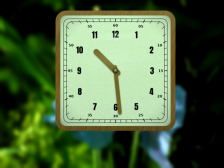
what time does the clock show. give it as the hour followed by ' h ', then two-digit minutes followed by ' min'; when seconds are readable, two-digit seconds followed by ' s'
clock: 10 h 29 min
